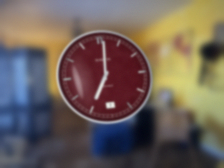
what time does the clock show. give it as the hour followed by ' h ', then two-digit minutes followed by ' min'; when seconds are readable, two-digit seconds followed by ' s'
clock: 7 h 01 min
